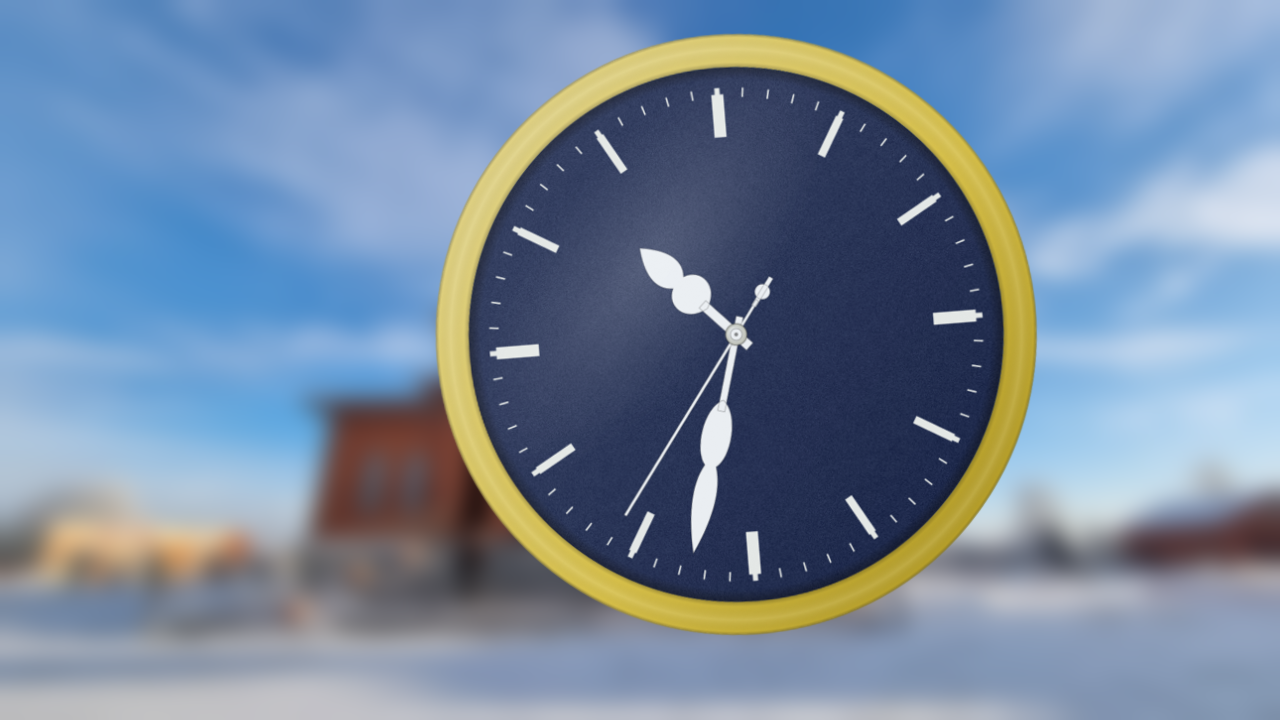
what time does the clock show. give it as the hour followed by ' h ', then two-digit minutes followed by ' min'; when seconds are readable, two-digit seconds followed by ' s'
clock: 10 h 32 min 36 s
